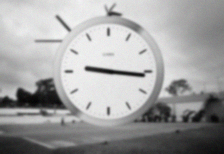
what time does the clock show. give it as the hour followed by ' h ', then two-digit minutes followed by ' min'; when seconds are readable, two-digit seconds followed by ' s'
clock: 9 h 16 min
